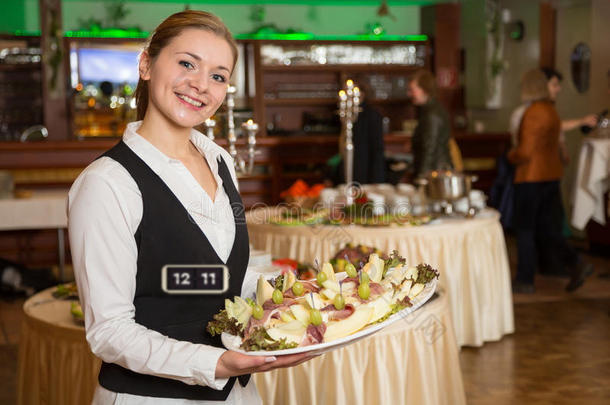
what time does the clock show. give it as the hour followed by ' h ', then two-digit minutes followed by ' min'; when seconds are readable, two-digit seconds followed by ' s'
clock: 12 h 11 min
